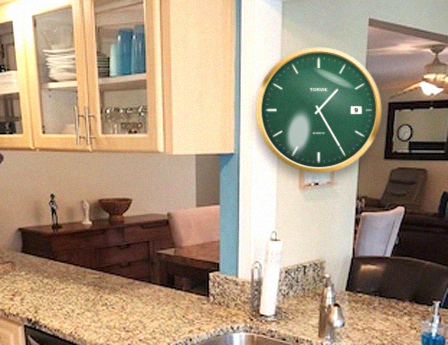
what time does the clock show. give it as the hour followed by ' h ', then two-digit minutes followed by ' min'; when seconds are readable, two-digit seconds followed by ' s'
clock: 1 h 25 min
